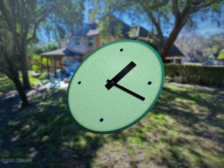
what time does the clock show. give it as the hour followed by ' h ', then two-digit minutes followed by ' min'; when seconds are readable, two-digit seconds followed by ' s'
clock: 1 h 19 min
